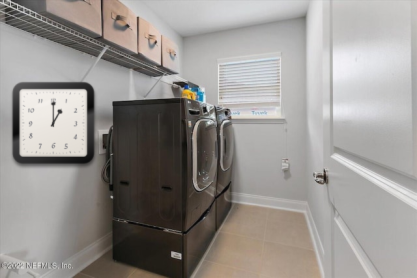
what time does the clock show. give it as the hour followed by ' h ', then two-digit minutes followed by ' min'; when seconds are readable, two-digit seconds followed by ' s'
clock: 1 h 00 min
